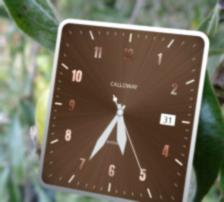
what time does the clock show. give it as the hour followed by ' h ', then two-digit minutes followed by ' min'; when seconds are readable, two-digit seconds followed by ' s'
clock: 5 h 34 min 25 s
